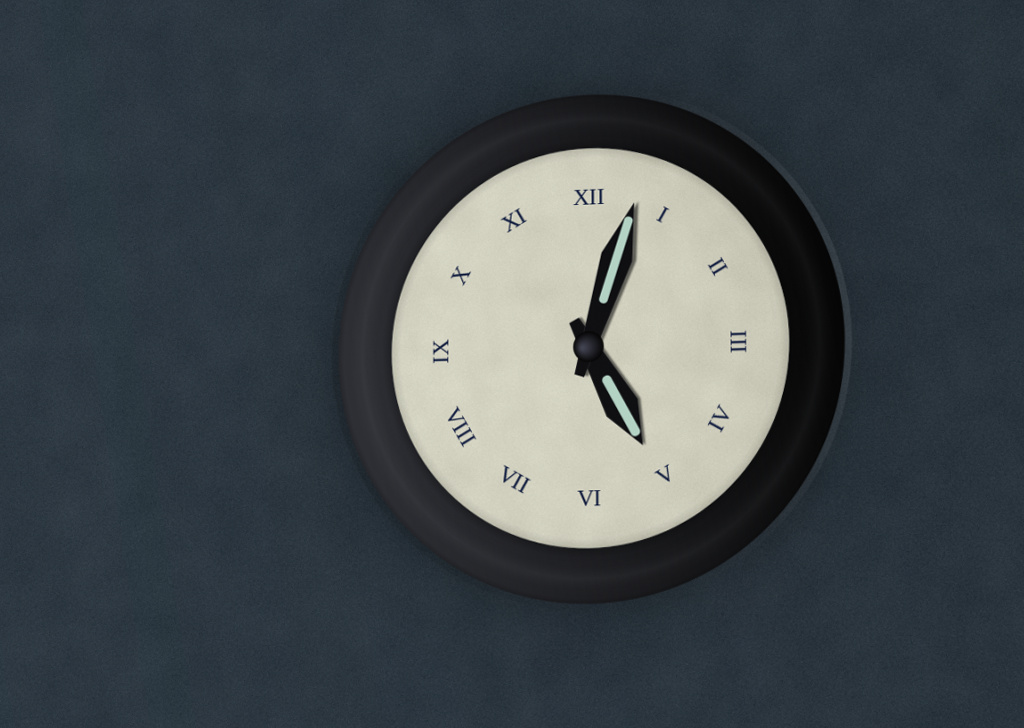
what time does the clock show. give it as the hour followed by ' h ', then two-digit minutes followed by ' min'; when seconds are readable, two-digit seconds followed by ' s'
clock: 5 h 03 min
